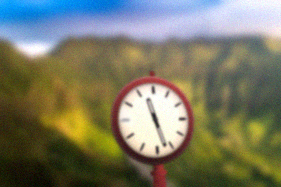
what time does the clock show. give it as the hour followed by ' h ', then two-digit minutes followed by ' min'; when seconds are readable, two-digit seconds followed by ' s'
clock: 11 h 27 min
